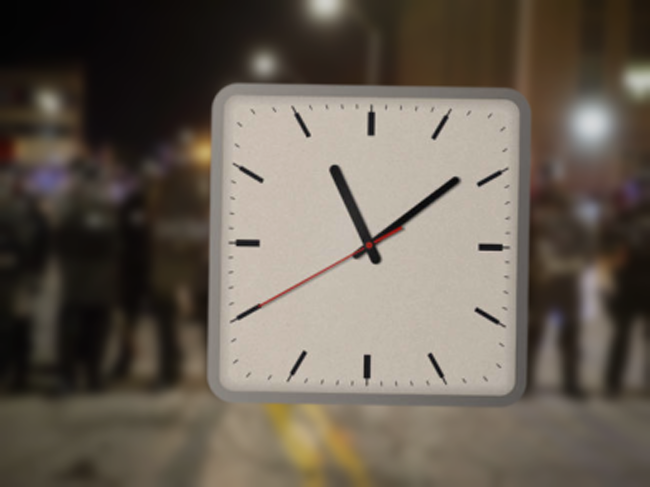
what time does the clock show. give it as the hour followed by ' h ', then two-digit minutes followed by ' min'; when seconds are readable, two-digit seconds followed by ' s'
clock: 11 h 08 min 40 s
